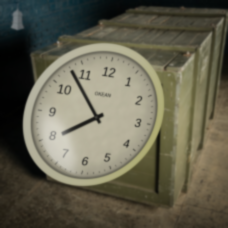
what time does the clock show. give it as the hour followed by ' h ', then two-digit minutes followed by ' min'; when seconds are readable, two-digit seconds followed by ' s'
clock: 7 h 53 min
